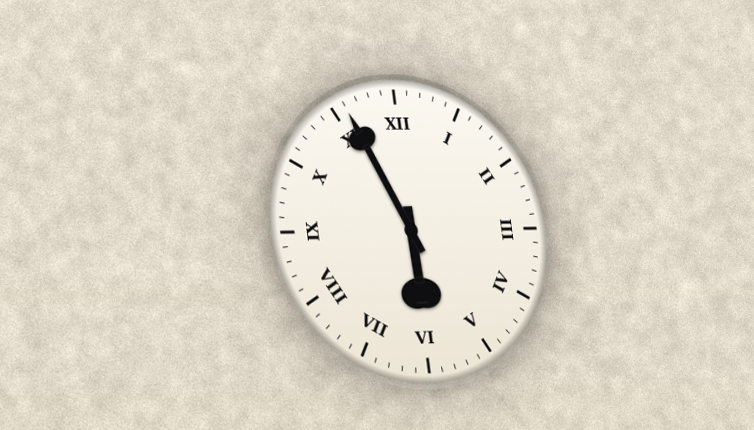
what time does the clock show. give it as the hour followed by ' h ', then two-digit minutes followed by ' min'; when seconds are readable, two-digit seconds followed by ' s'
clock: 5 h 56 min
